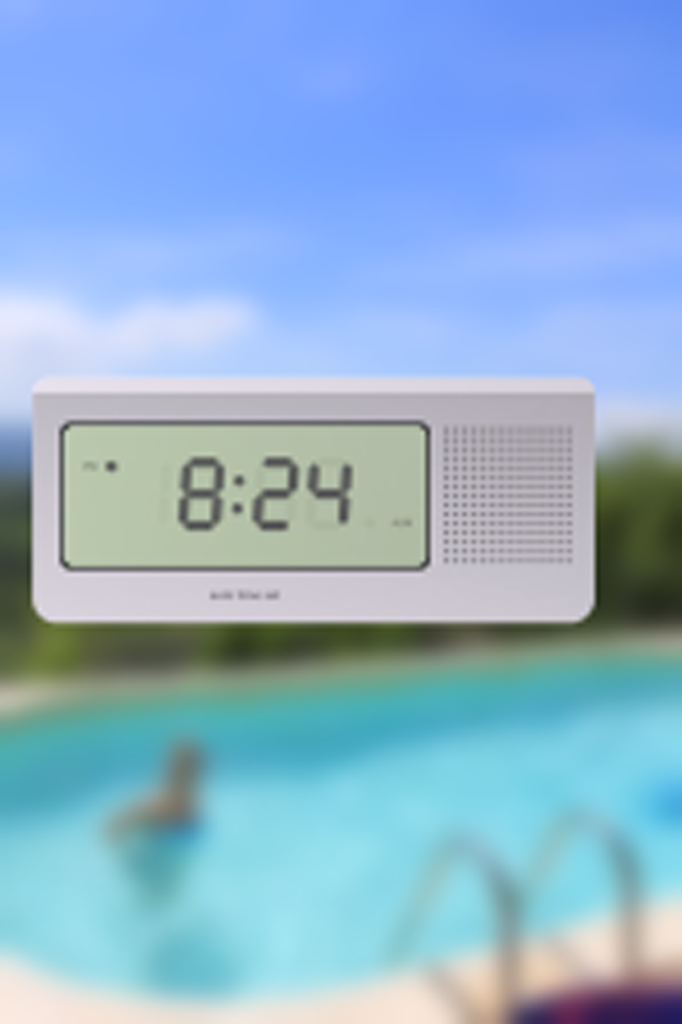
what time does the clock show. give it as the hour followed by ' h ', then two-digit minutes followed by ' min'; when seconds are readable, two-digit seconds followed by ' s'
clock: 8 h 24 min
